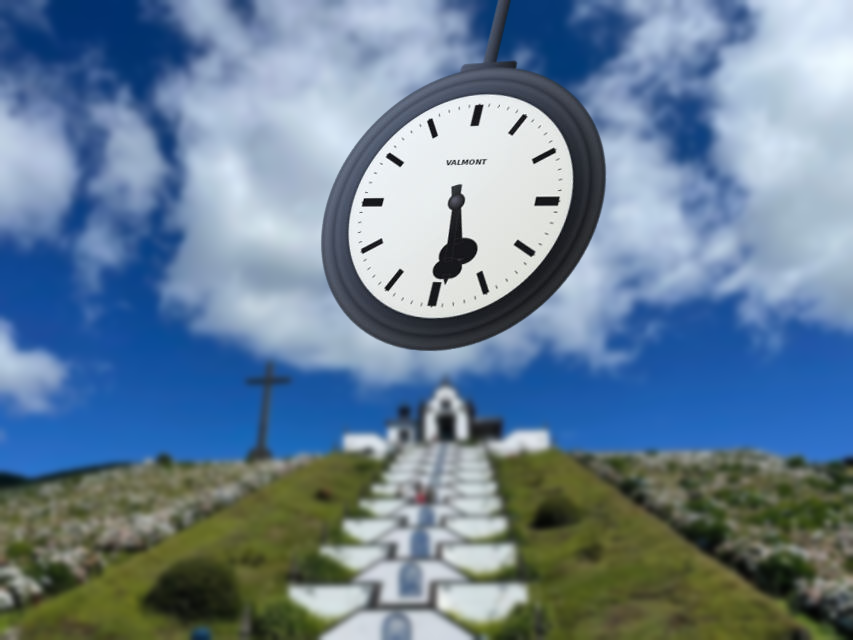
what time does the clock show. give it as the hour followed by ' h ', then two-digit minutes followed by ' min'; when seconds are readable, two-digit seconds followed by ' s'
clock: 5 h 29 min
